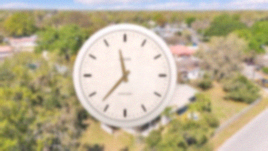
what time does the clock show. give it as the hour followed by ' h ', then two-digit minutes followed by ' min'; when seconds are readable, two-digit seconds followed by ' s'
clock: 11 h 37 min
